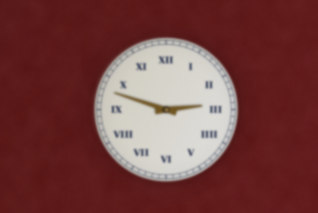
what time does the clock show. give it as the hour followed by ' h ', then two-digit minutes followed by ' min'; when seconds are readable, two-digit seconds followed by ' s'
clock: 2 h 48 min
